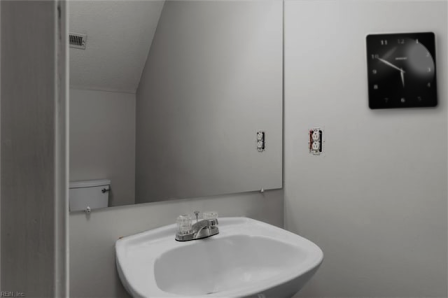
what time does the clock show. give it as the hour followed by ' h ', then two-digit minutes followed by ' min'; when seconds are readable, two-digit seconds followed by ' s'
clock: 5 h 50 min
